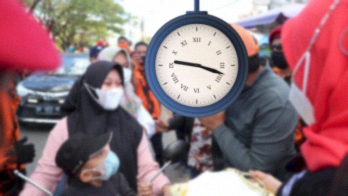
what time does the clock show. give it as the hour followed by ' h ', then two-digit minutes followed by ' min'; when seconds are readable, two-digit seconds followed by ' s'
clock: 9 h 18 min
